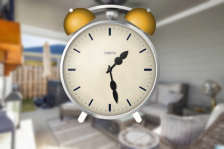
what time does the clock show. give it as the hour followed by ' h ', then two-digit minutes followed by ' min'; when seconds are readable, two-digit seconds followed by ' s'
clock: 1 h 28 min
